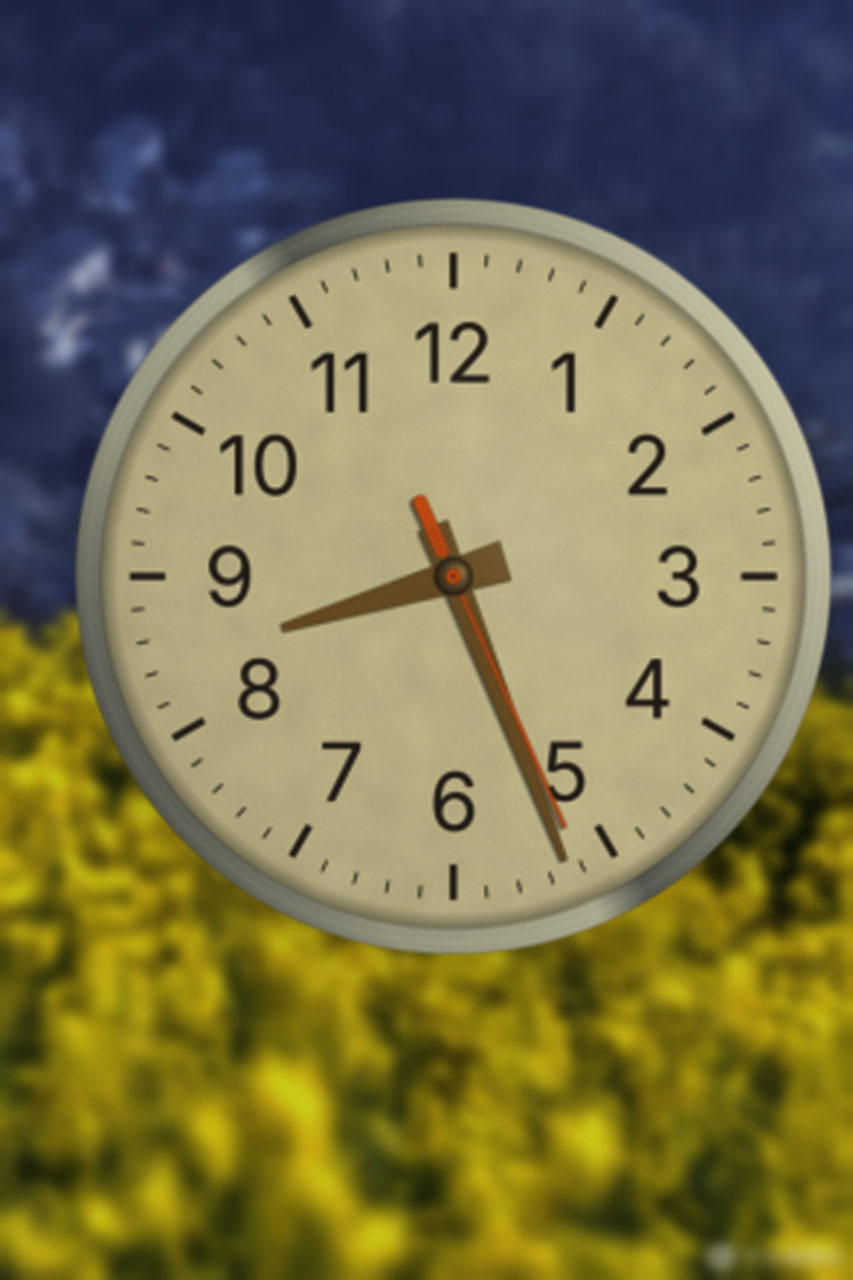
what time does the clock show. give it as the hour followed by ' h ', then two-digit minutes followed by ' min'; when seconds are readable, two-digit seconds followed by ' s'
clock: 8 h 26 min 26 s
